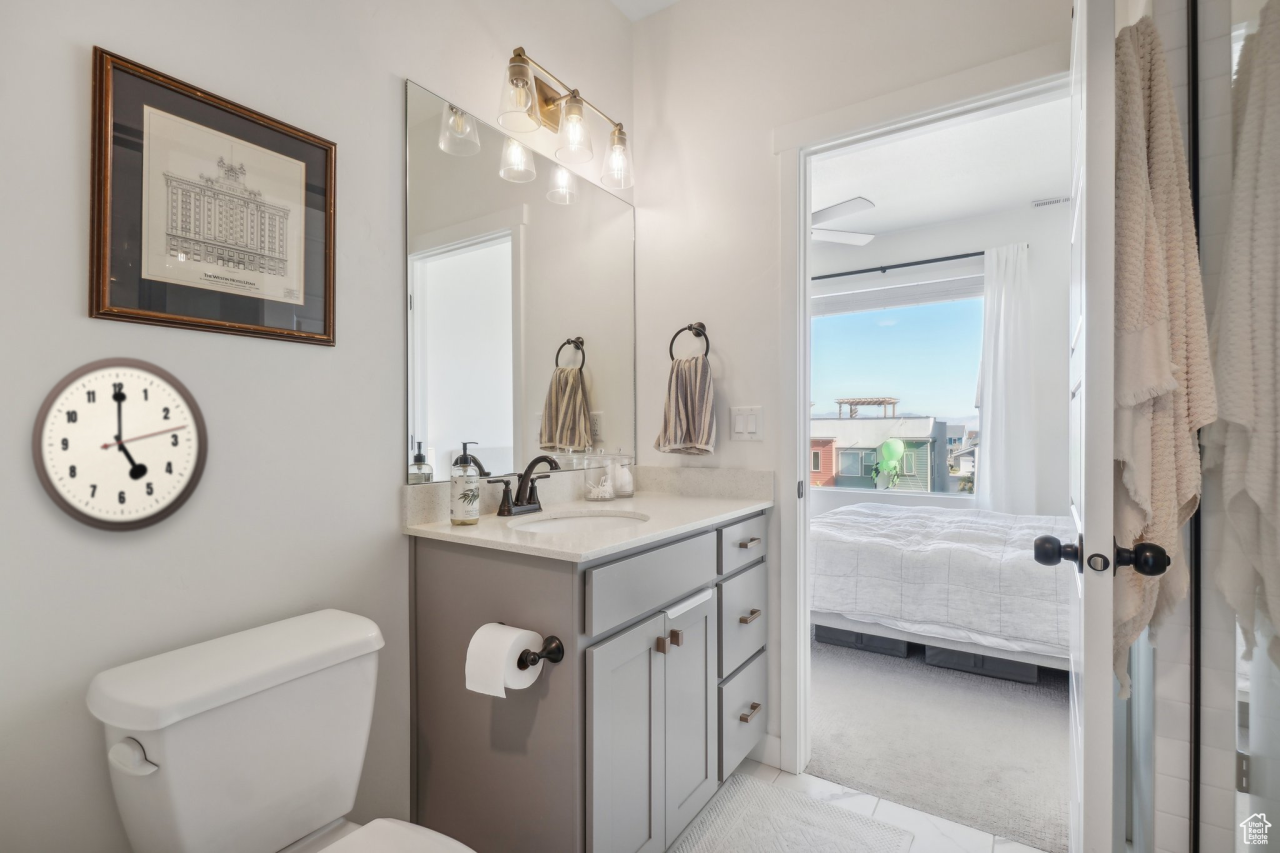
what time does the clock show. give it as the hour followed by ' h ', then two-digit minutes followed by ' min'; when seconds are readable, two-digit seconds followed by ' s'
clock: 5 h 00 min 13 s
